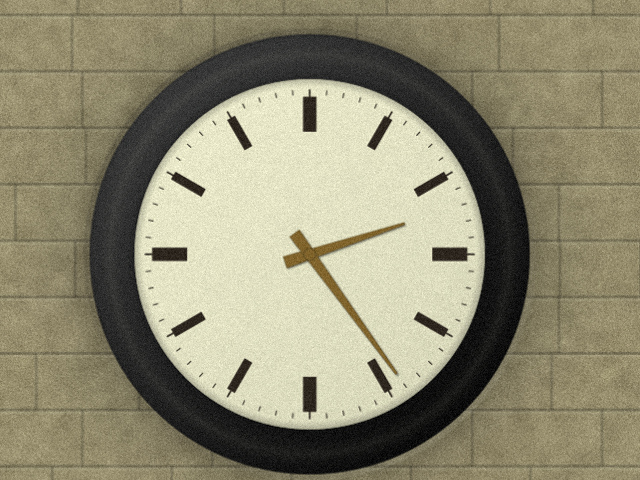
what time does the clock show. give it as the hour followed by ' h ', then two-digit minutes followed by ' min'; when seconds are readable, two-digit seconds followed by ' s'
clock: 2 h 24 min
